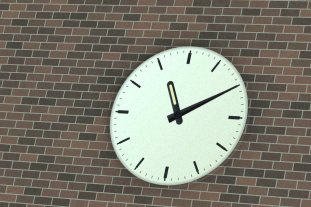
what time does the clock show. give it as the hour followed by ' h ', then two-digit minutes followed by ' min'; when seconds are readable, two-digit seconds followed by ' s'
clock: 11 h 10 min
